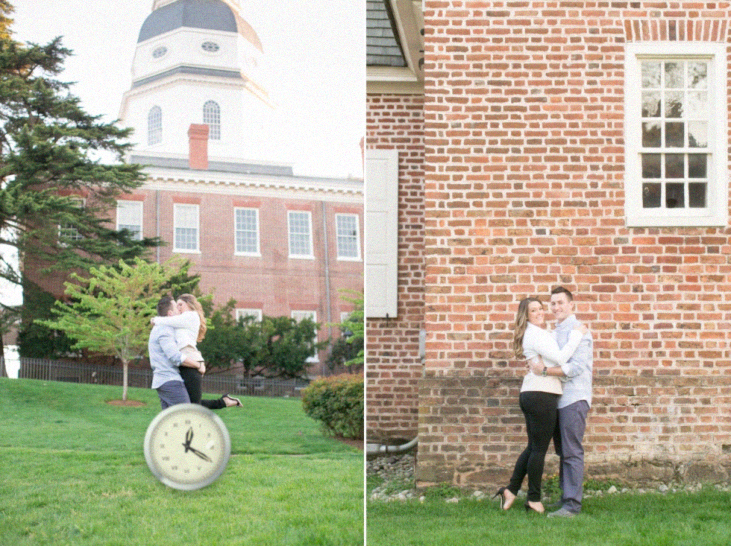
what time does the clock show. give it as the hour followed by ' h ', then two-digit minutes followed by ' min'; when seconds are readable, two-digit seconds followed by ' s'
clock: 12 h 20 min
